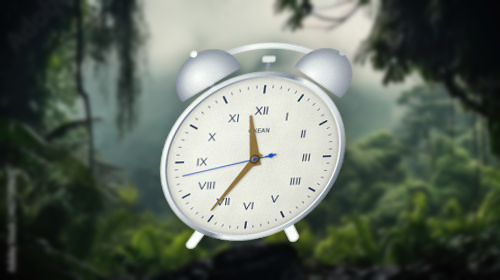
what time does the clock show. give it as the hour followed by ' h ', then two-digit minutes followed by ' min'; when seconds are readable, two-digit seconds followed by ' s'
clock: 11 h 35 min 43 s
